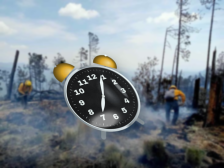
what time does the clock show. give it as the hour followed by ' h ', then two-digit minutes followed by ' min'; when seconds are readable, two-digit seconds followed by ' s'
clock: 7 h 04 min
